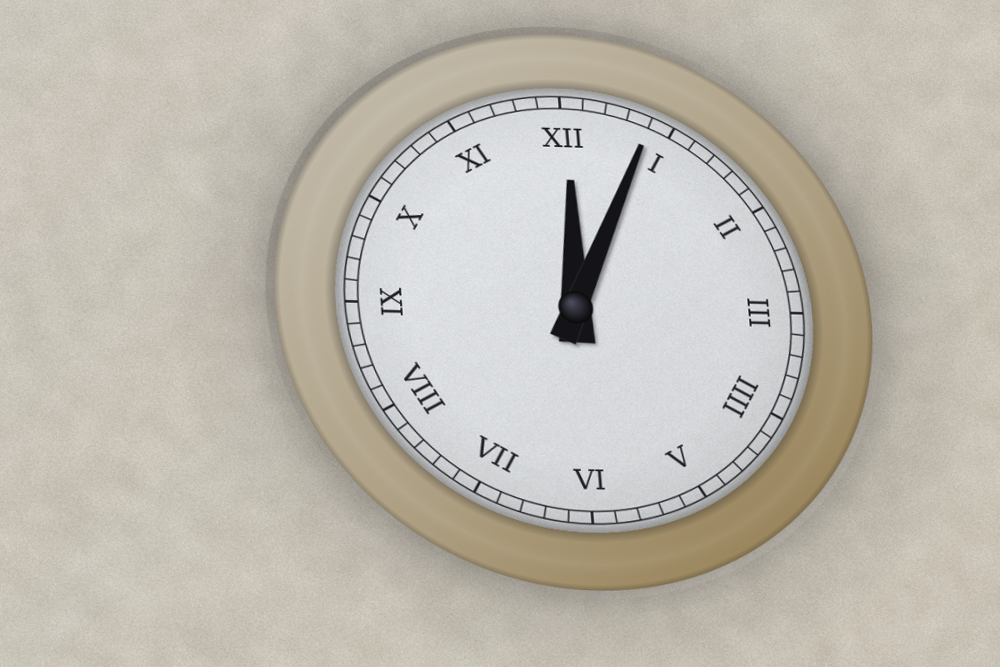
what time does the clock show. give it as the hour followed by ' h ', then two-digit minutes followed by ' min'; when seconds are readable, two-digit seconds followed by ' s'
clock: 12 h 04 min
